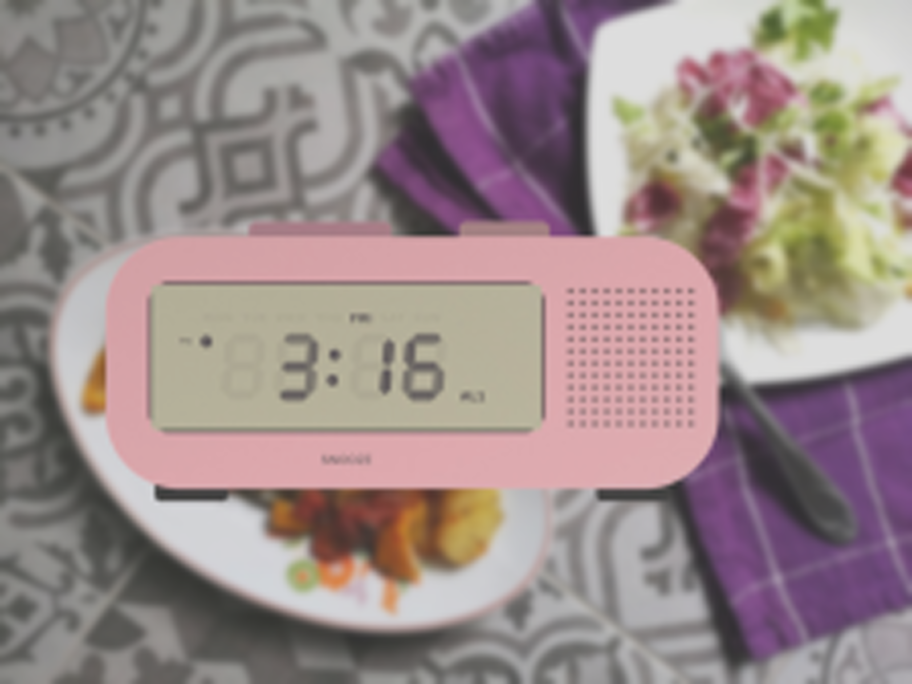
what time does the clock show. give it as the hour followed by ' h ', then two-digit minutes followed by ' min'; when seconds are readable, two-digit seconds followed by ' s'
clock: 3 h 16 min
